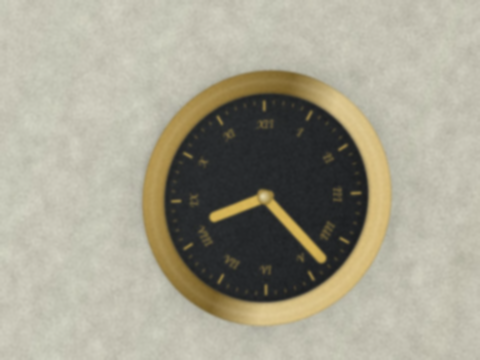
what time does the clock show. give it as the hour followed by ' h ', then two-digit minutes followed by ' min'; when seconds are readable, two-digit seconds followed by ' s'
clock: 8 h 23 min
